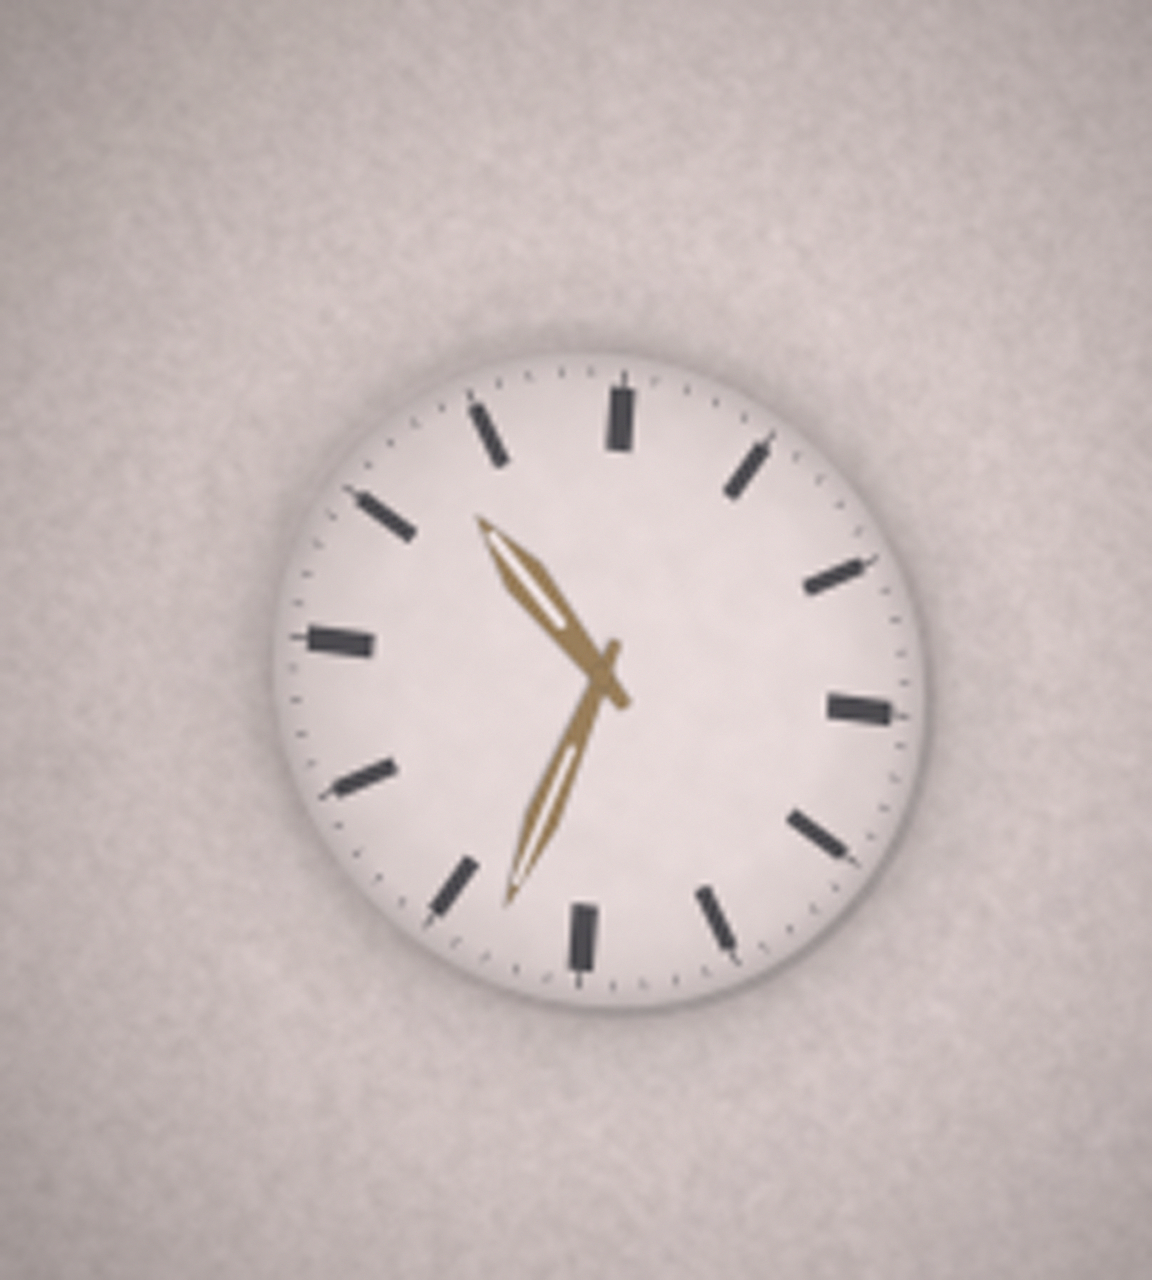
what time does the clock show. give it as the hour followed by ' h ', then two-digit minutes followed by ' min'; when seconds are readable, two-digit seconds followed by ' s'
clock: 10 h 33 min
